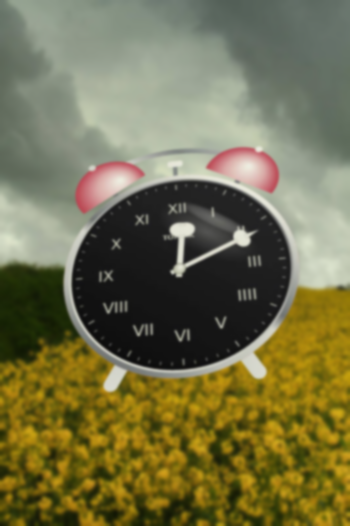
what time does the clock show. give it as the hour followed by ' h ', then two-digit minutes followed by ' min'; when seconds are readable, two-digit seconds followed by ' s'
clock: 12 h 11 min
